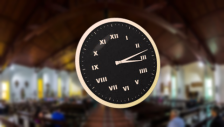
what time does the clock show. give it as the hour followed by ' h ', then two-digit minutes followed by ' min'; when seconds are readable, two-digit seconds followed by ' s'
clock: 3 h 13 min
